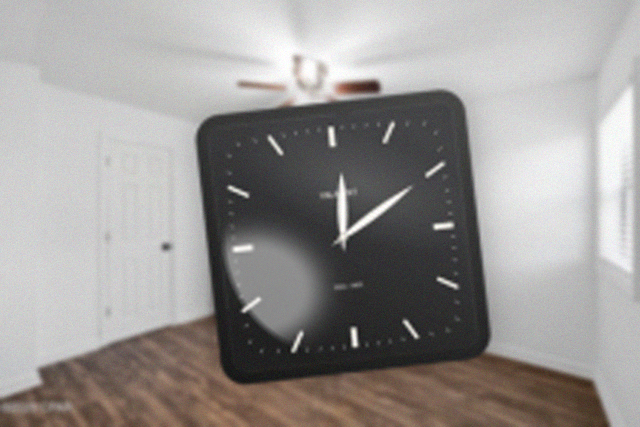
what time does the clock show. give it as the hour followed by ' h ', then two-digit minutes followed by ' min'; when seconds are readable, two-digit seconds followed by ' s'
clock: 12 h 10 min
